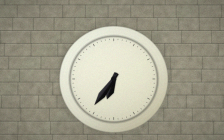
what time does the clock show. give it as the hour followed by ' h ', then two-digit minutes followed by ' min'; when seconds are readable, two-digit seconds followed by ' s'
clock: 6 h 36 min
